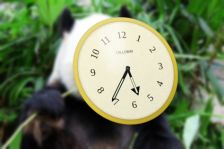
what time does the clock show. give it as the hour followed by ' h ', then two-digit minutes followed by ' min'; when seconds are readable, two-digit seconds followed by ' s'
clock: 5 h 36 min
